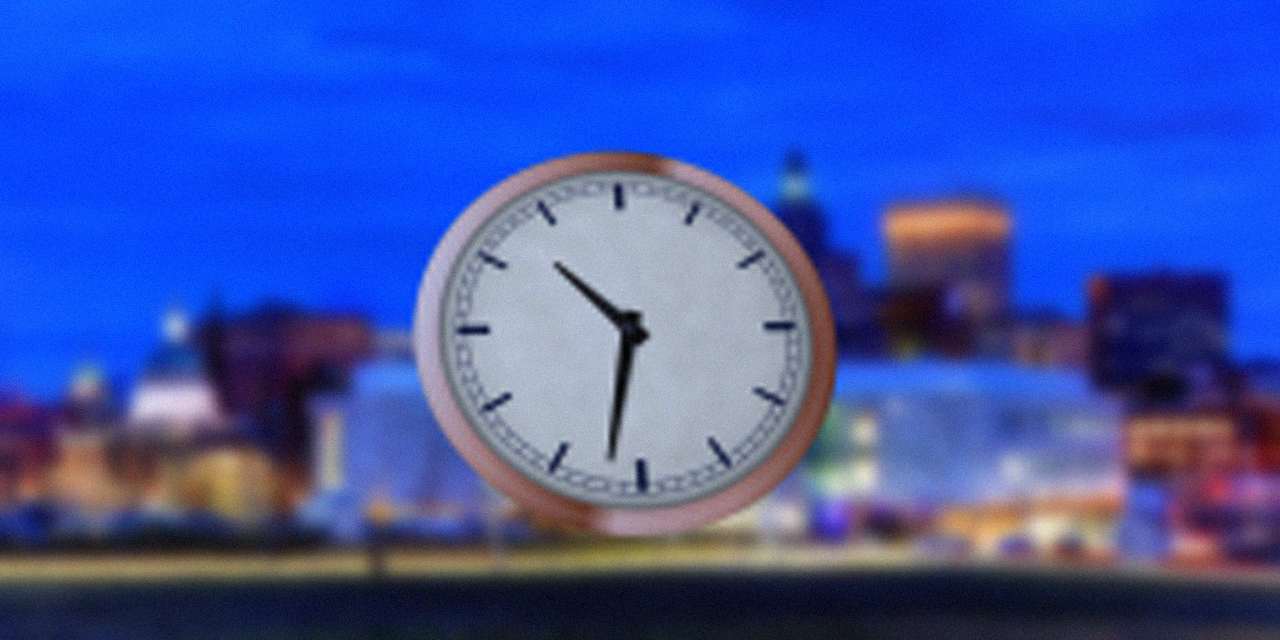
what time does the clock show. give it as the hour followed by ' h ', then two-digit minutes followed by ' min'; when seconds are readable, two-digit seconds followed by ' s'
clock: 10 h 32 min
